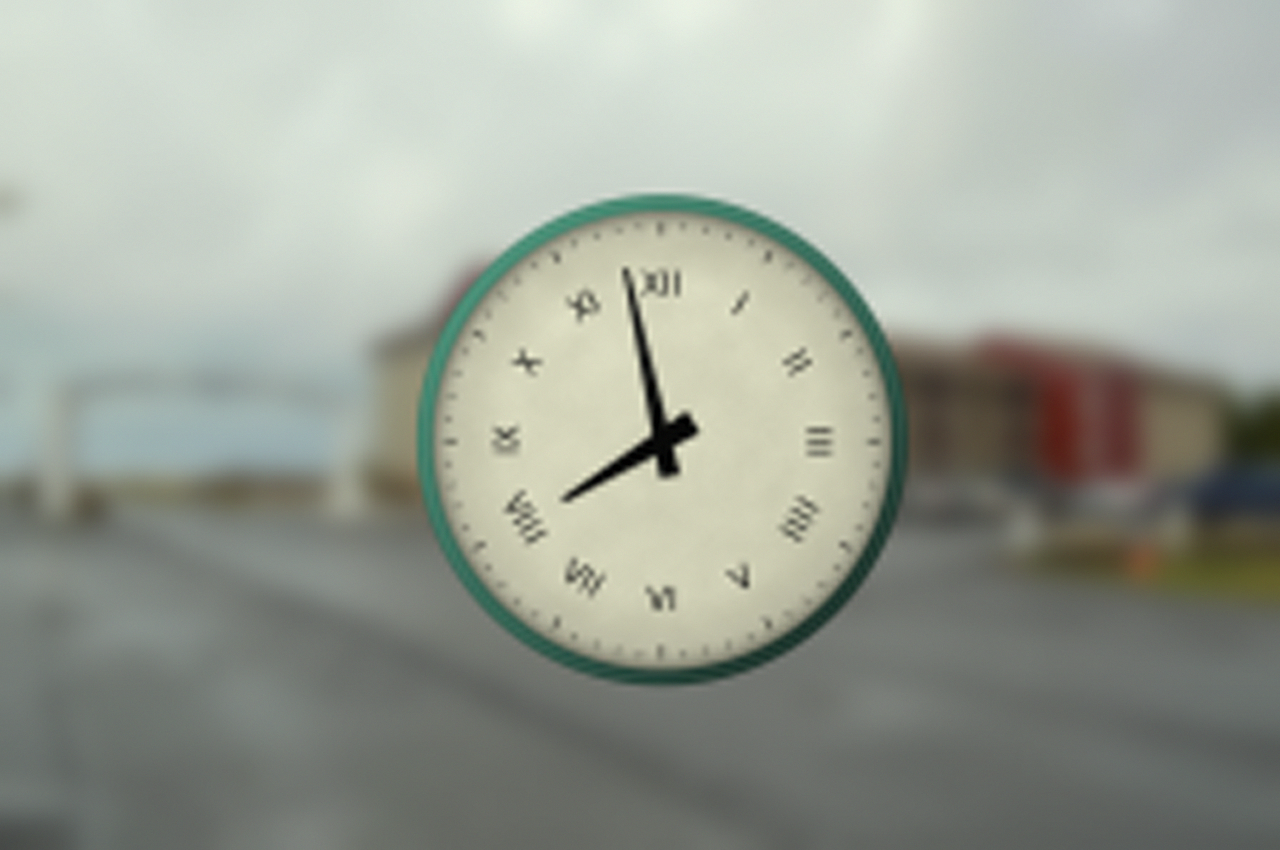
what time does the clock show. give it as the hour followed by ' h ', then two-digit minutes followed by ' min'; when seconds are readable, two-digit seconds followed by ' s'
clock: 7 h 58 min
